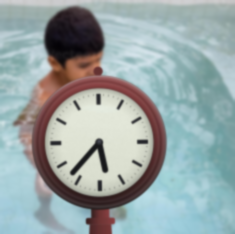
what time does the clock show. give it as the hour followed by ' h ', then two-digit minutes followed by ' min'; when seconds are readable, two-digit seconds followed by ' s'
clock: 5 h 37 min
